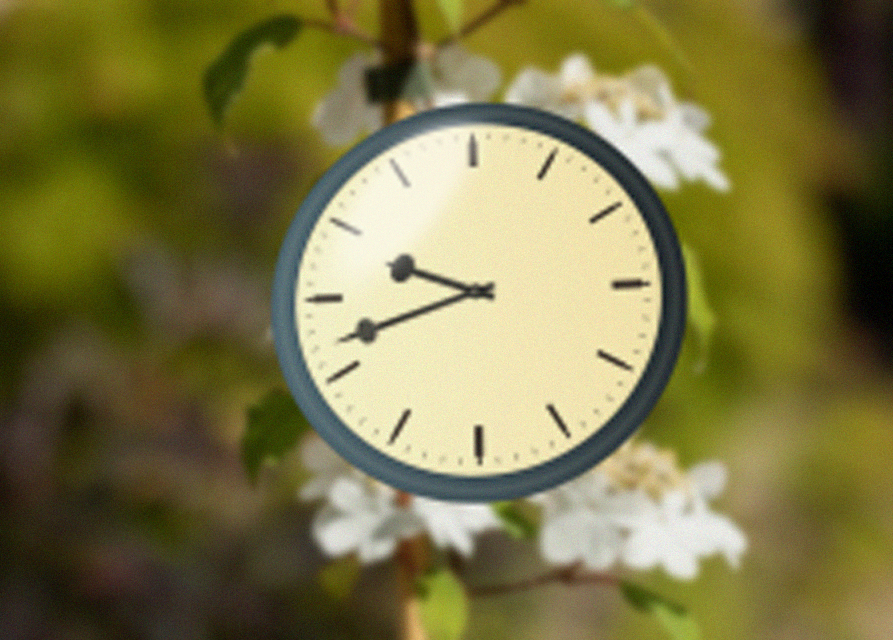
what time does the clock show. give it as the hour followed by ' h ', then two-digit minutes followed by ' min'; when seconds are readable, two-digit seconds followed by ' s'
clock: 9 h 42 min
